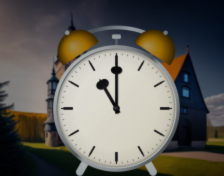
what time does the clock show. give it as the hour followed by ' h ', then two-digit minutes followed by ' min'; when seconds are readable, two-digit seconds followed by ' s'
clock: 11 h 00 min
